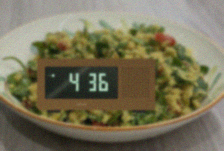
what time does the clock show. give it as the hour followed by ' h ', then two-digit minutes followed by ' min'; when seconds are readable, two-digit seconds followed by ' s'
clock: 4 h 36 min
